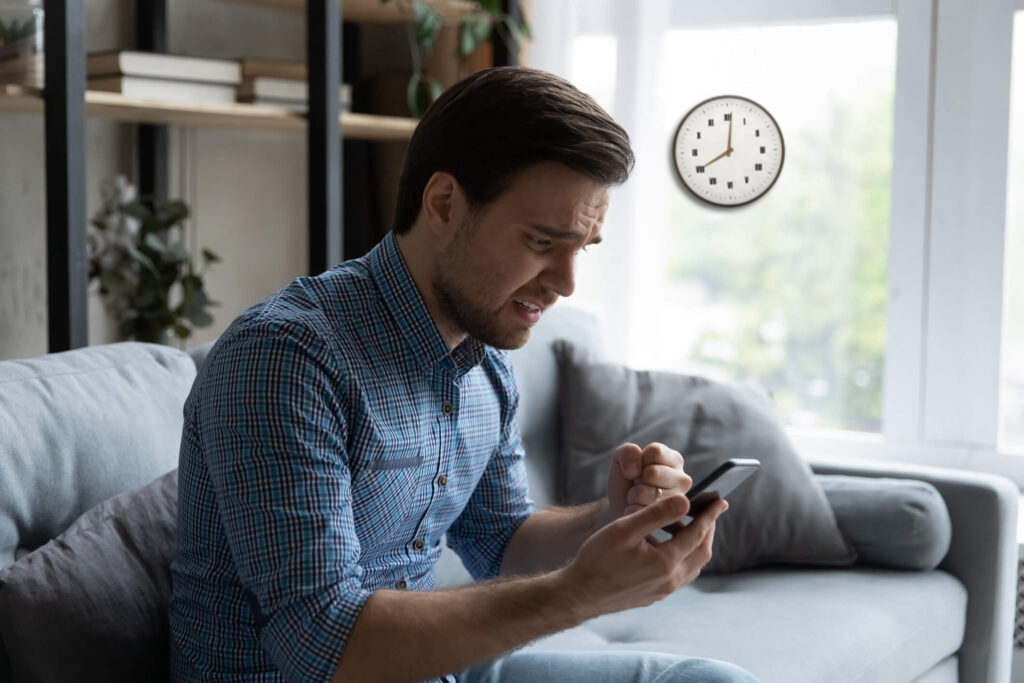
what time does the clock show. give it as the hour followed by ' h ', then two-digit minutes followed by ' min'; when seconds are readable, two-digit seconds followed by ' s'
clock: 8 h 01 min
